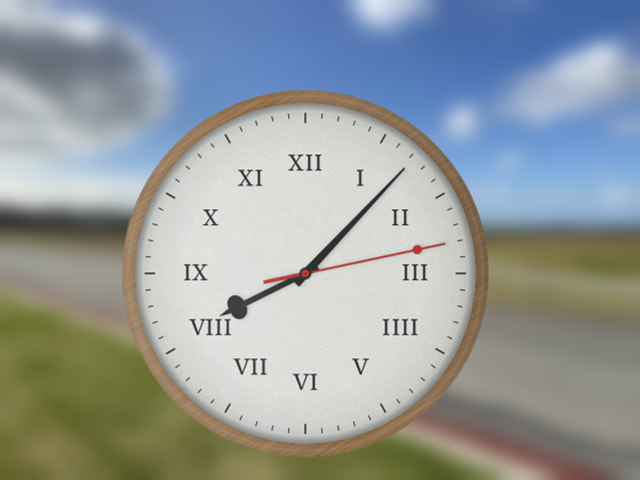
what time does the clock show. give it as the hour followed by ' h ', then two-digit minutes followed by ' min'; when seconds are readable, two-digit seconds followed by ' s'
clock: 8 h 07 min 13 s
